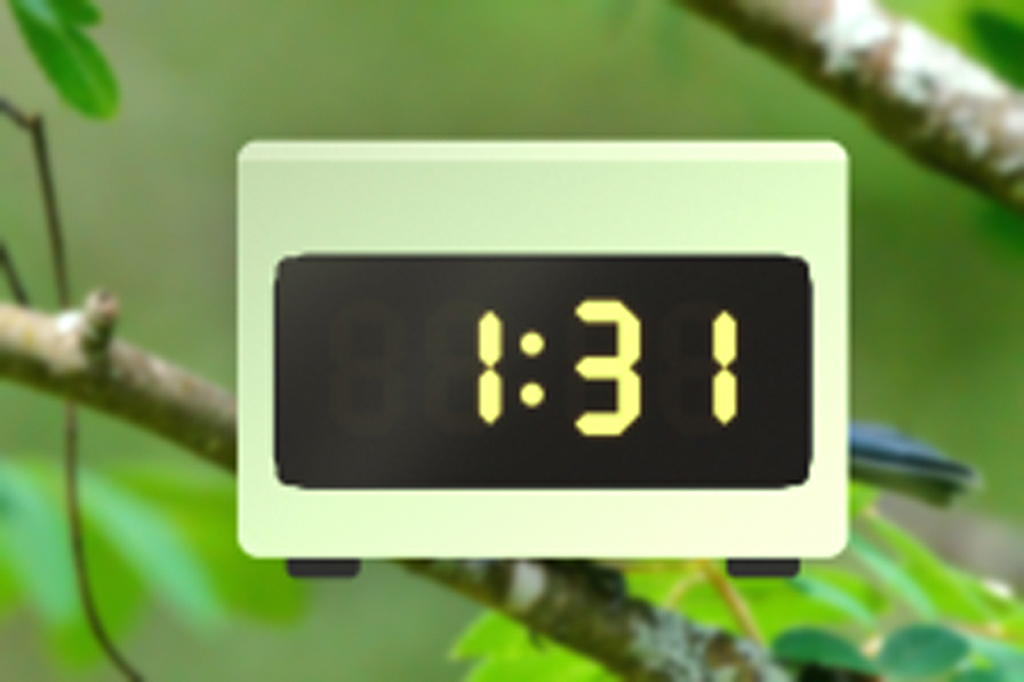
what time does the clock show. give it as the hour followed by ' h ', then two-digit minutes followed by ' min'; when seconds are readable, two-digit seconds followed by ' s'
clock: 1 h 31 min
